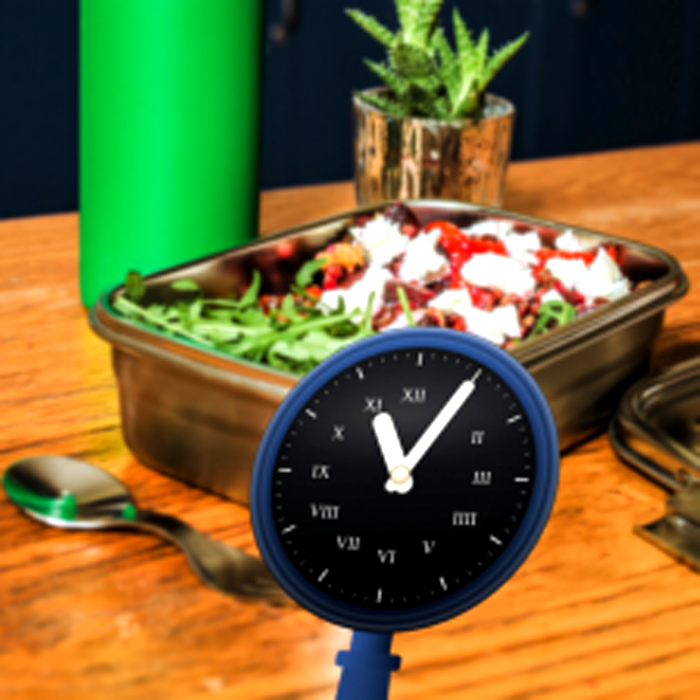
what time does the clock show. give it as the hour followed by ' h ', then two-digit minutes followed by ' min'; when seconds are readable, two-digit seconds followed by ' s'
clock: 11 h 05 min
